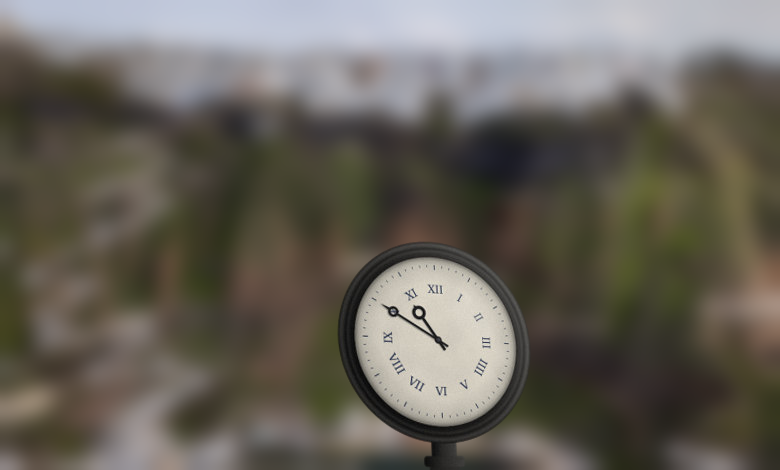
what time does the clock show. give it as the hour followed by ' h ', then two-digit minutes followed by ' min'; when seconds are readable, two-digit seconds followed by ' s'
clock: 10 h 50 min
